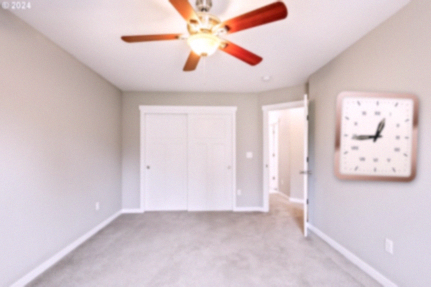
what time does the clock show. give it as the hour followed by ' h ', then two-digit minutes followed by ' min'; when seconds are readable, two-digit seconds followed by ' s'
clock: 12 h 44 min
